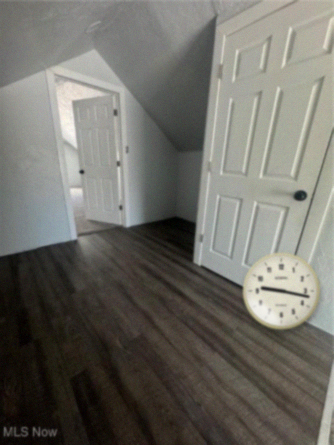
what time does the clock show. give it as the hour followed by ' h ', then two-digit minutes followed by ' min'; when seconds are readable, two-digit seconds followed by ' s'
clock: 9 h 17 min
